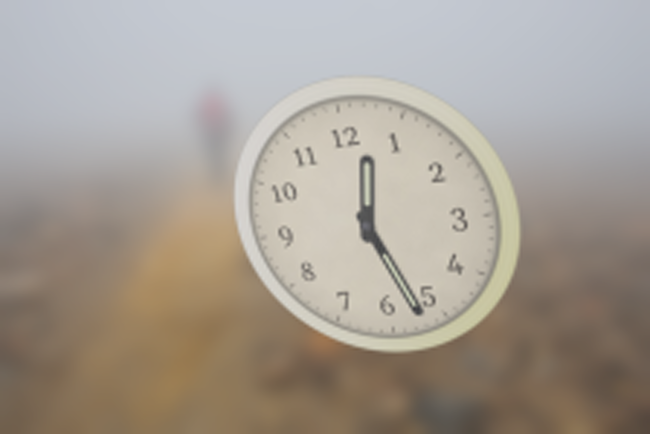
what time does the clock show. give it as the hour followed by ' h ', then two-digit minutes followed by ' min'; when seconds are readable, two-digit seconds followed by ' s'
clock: 12 h 27 min
